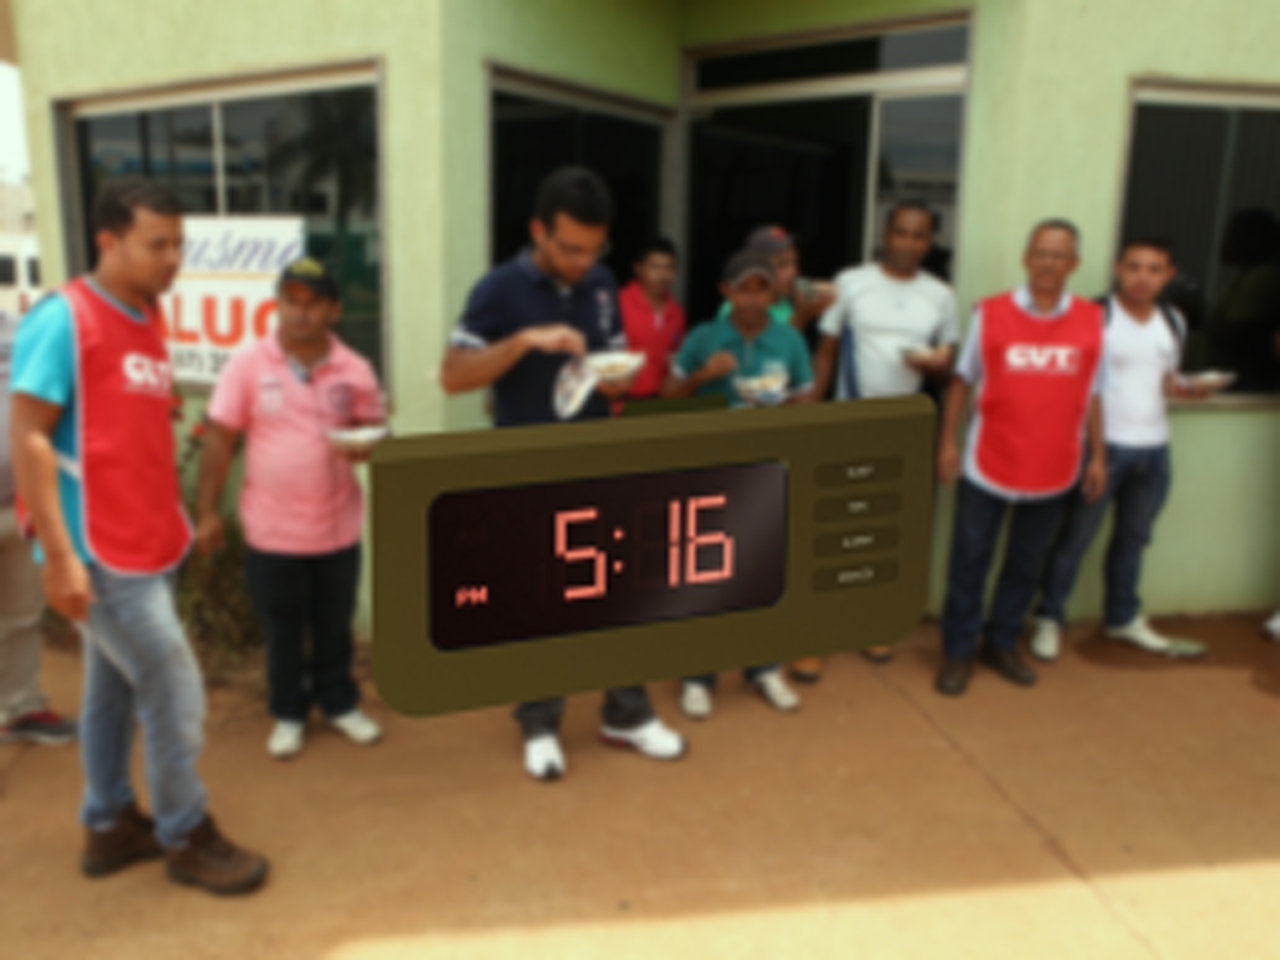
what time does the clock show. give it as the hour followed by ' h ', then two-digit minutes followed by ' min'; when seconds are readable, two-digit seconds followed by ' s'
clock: 5 h 16 min
